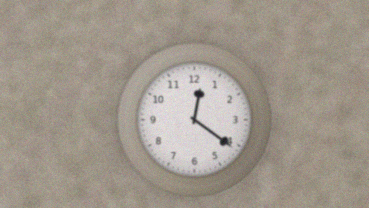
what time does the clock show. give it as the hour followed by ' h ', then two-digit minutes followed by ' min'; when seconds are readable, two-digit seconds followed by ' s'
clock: 12 h 21 min
